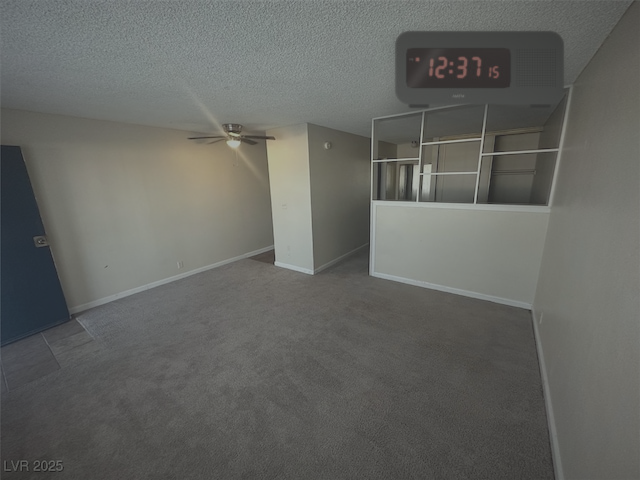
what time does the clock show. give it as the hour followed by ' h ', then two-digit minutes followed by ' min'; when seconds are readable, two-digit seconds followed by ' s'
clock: 12 h 37 min 15 s
